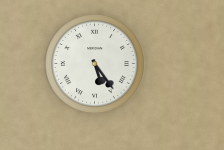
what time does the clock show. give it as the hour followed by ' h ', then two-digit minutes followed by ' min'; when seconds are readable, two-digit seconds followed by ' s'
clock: 5 h 24 min
